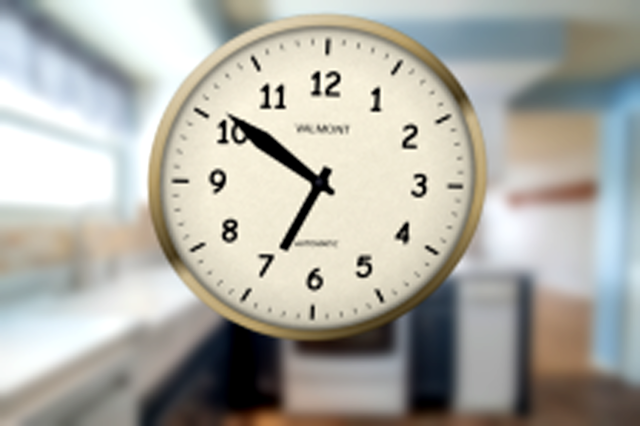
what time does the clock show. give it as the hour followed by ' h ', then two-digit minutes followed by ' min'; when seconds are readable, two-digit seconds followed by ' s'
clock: 6 h 51 min
